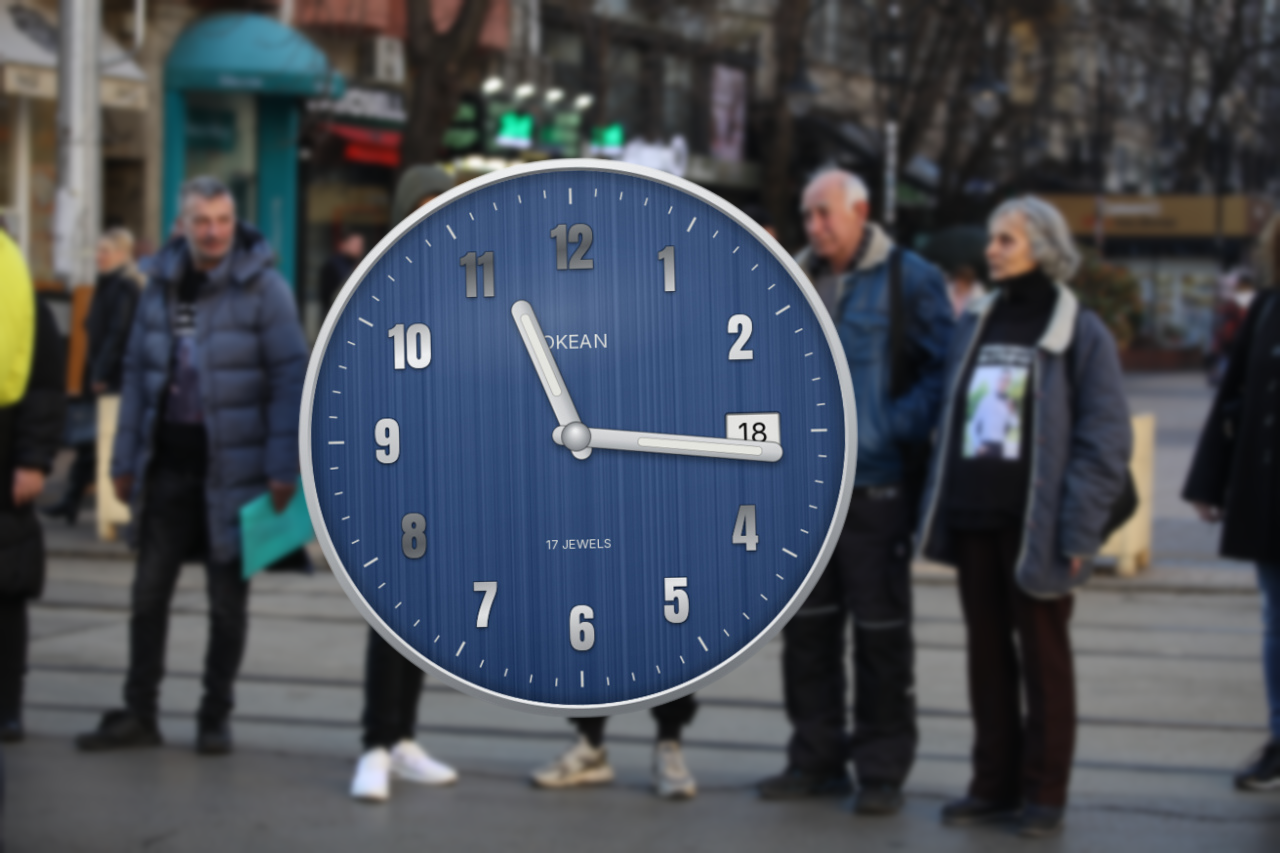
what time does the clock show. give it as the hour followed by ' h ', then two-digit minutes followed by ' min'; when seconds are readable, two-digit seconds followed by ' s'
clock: 11 h 16 min
